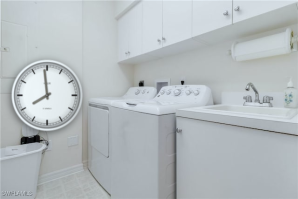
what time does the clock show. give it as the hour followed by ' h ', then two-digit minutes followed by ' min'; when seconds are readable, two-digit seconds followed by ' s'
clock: 7 h 59 min
